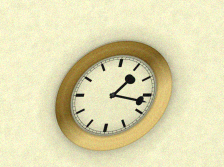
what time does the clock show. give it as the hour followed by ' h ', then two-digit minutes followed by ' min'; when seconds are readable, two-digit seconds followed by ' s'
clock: 1 h 17 min
